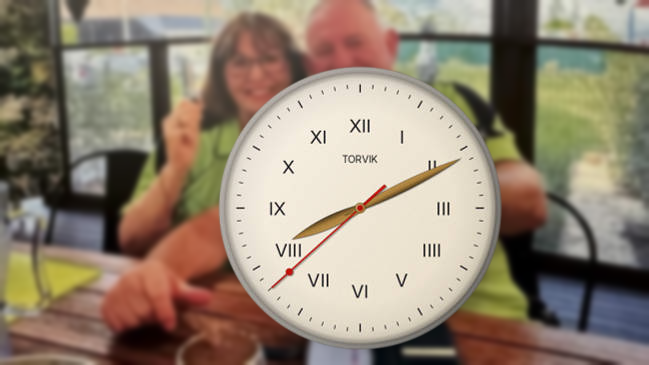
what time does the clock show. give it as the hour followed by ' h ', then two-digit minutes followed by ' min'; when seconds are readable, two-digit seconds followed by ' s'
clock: 8 h 10 min 38 s
